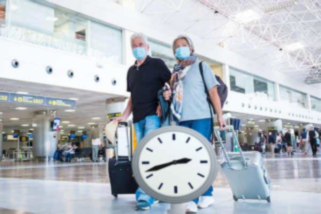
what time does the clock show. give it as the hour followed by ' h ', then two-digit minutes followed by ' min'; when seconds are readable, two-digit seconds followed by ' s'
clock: 2 h 42 min
